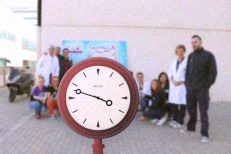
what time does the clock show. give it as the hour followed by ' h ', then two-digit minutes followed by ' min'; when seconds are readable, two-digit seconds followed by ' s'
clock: 3 h 48 min
